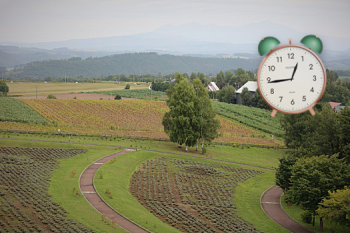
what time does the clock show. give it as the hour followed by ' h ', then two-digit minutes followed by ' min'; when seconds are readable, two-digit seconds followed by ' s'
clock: 12 h 44 min
